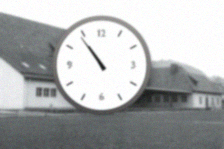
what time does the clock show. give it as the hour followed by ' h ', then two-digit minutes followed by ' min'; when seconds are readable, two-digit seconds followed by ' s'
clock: 10 h 54 min
